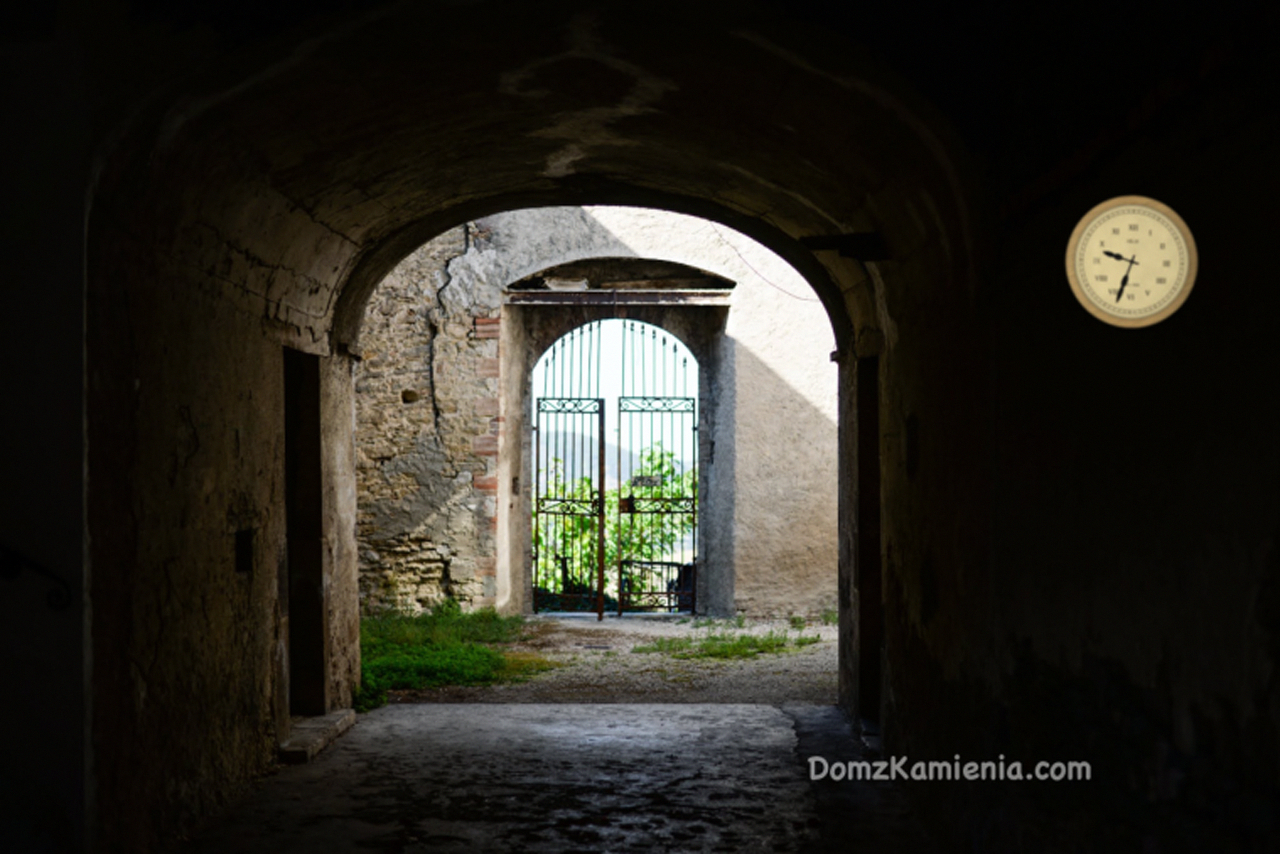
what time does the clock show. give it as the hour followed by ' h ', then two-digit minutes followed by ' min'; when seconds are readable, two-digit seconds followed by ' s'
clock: 9 h 33 min
